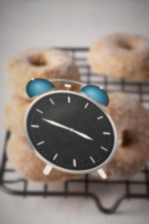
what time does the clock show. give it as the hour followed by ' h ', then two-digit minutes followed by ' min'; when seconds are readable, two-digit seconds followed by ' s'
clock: 3 h 48 min
